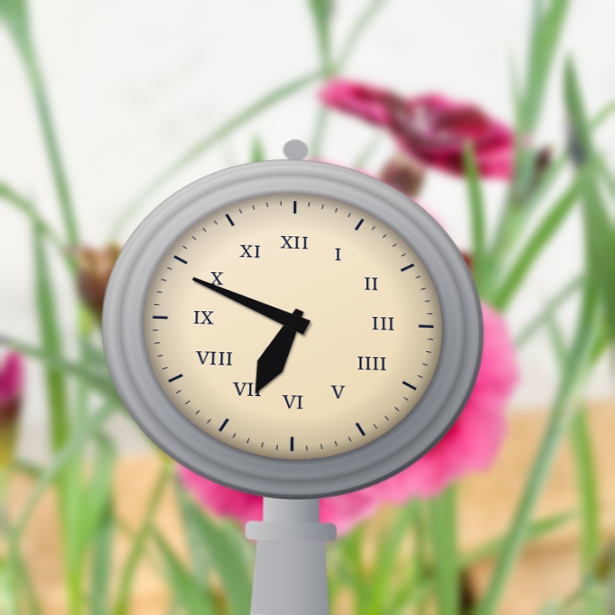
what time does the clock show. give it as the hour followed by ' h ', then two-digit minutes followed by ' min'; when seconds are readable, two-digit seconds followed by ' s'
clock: 6 h 49 min
